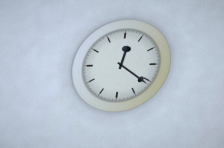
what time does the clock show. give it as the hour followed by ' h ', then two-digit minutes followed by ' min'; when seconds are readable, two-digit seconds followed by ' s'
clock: 12 h 21 min
